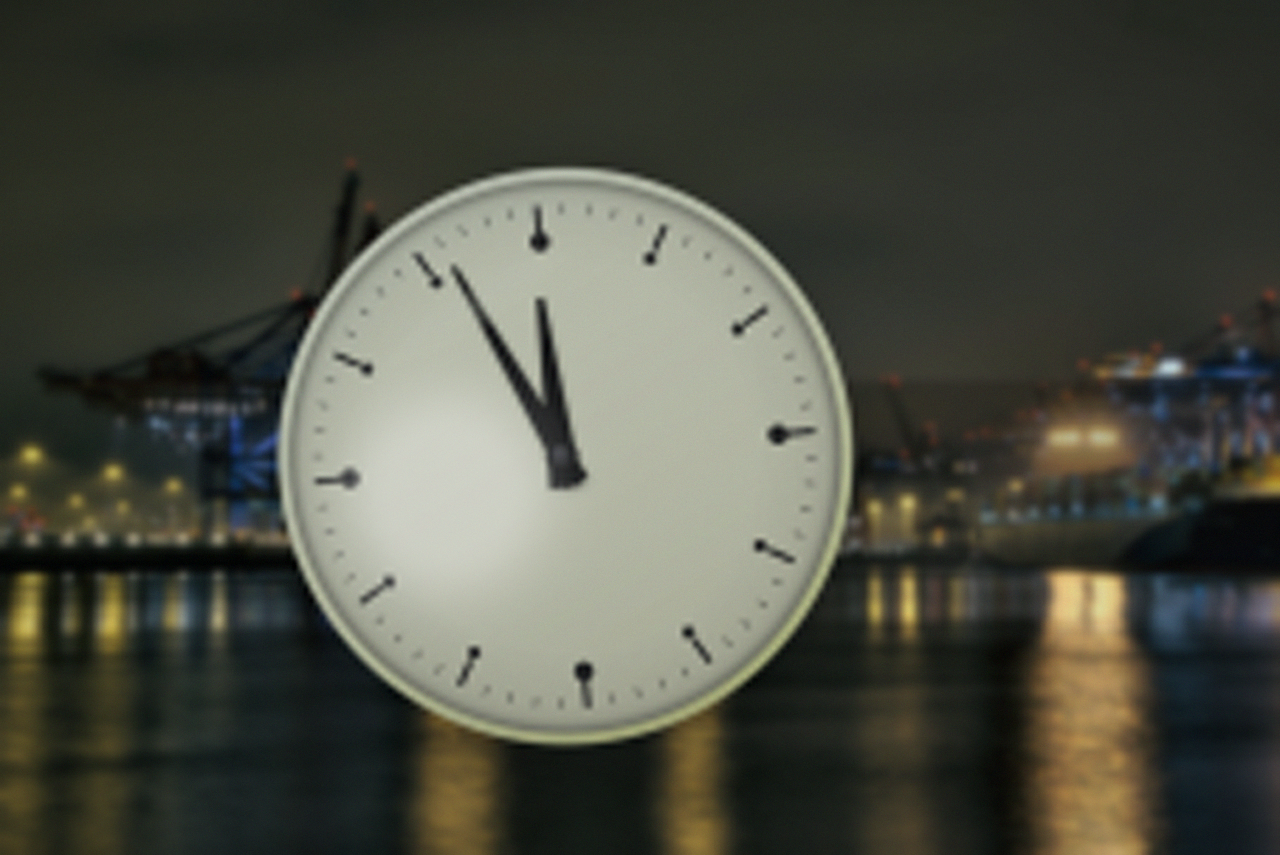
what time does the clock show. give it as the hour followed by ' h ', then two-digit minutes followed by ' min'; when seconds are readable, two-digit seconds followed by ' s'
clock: 11 h 56 min
